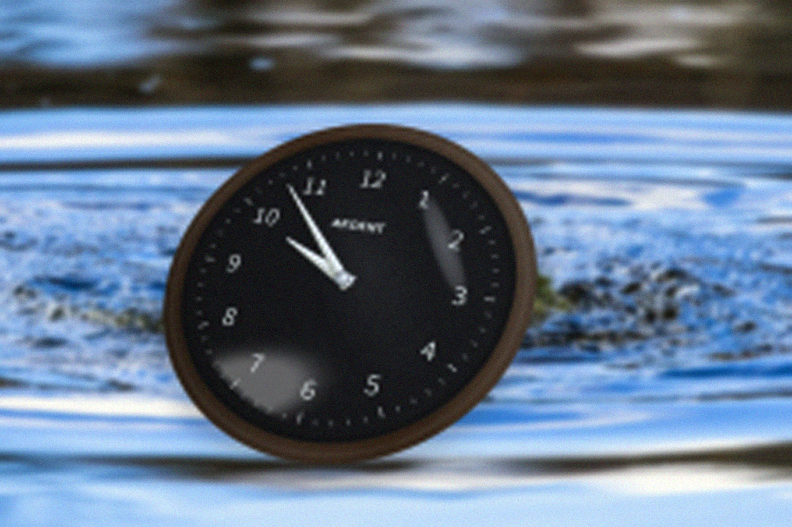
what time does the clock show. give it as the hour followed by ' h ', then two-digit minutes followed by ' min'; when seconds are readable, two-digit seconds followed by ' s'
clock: 9 h 53 min
